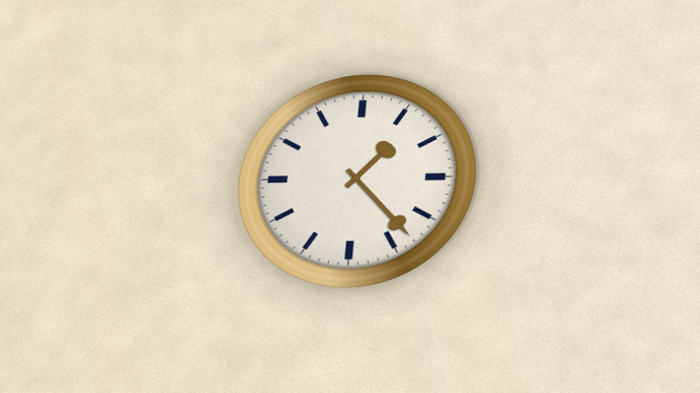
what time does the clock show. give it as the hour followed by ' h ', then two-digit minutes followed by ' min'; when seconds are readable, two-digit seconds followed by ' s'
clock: 1 h 23 min
